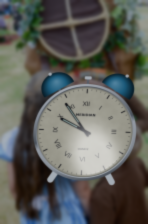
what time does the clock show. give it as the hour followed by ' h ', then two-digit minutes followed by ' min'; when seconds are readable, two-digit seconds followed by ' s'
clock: 9 h 54 min
